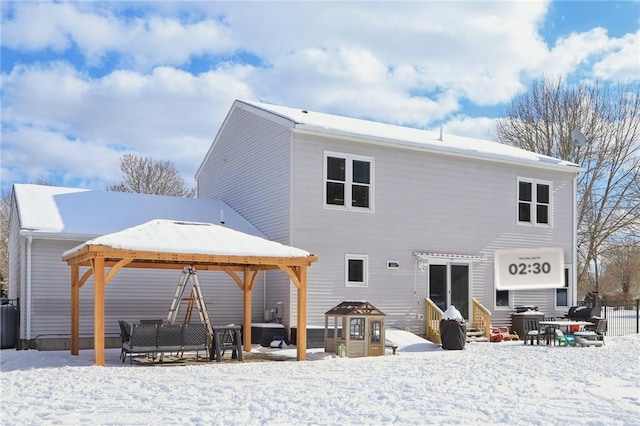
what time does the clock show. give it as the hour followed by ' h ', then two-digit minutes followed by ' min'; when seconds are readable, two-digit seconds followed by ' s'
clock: 2 h 30 min
